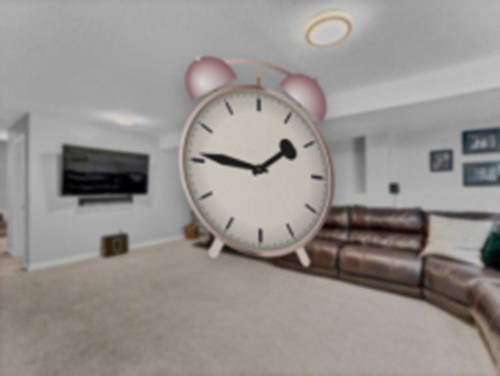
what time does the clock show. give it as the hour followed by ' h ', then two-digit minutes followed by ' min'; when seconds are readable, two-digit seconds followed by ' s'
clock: 1 h 46 min
